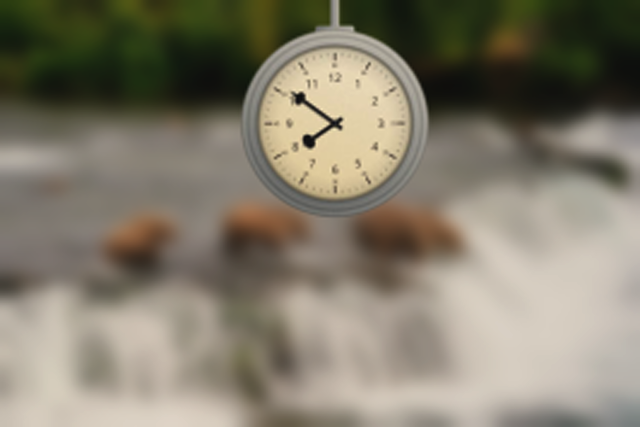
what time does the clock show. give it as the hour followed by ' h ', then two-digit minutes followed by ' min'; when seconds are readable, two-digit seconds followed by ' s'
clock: 7 h 51 min
